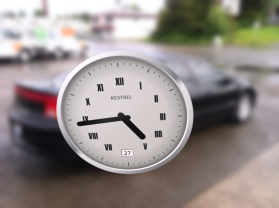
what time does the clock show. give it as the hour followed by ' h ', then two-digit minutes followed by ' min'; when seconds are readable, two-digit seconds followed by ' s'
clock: 4 h 44 min
